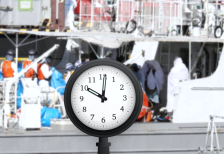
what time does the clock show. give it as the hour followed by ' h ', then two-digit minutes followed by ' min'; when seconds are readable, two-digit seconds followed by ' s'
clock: 10 h 01 min
